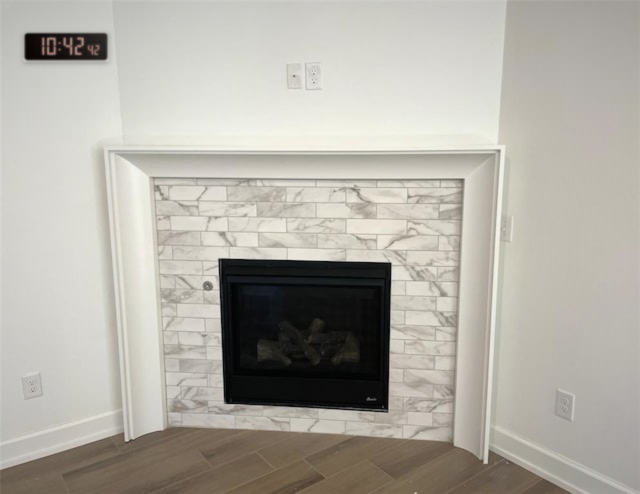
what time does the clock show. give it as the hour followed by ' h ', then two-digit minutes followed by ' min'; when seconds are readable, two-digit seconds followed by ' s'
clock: 10 h 42 min
